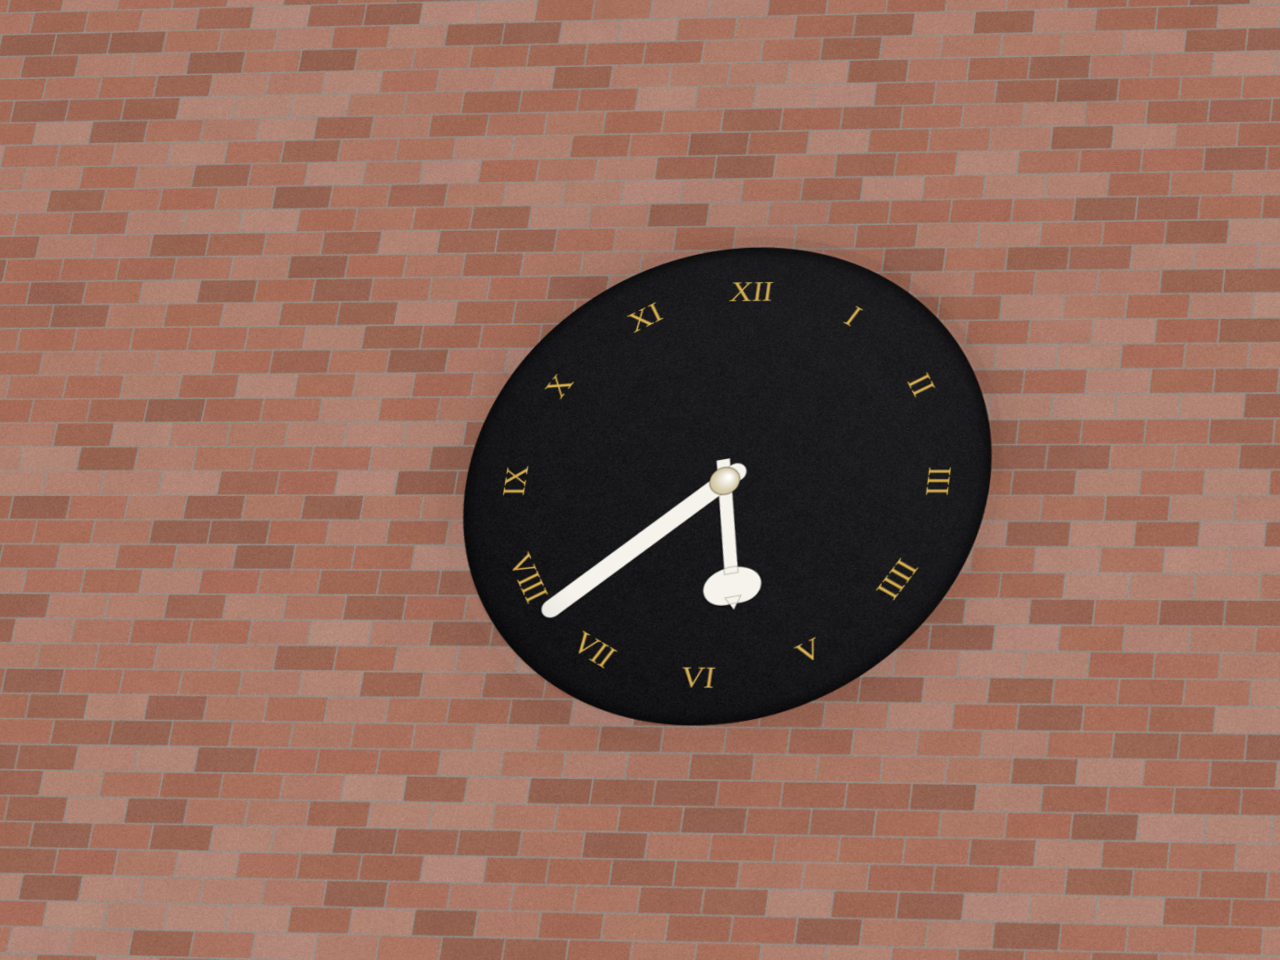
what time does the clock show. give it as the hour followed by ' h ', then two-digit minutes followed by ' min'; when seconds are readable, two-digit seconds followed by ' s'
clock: 5 h 38 min
